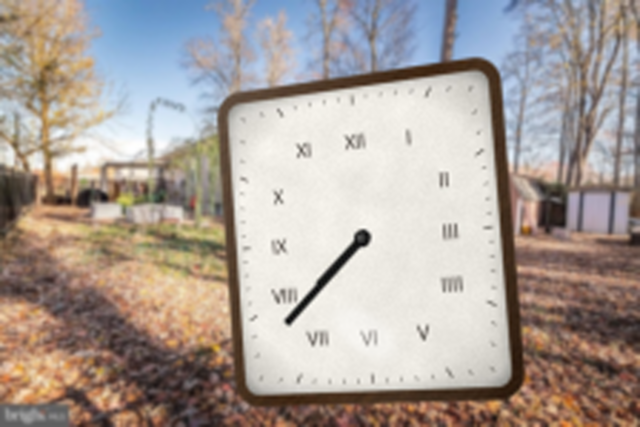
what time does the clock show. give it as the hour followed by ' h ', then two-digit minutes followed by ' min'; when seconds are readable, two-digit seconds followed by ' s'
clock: 7 h 38 min
